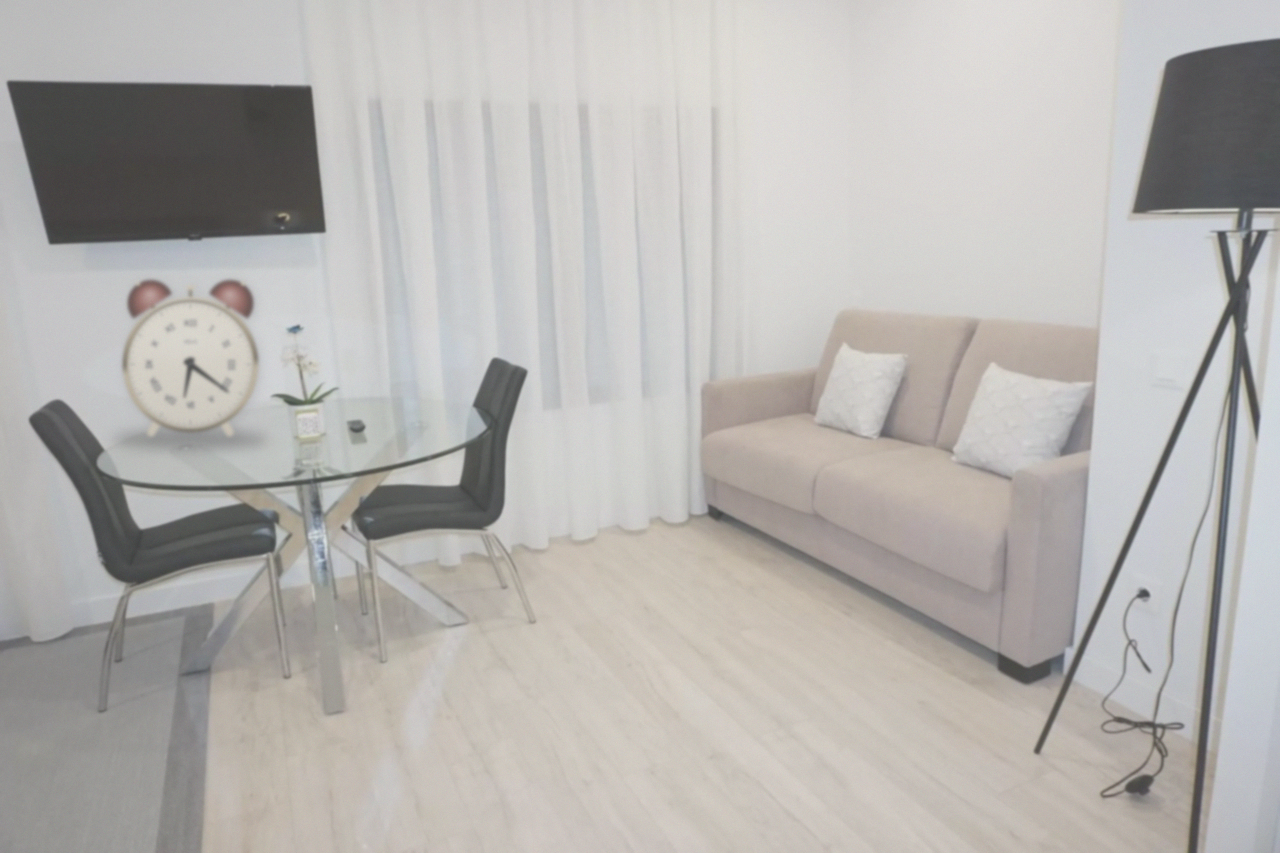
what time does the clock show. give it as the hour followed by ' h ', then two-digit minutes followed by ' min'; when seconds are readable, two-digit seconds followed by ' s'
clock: 6 h 21 min
